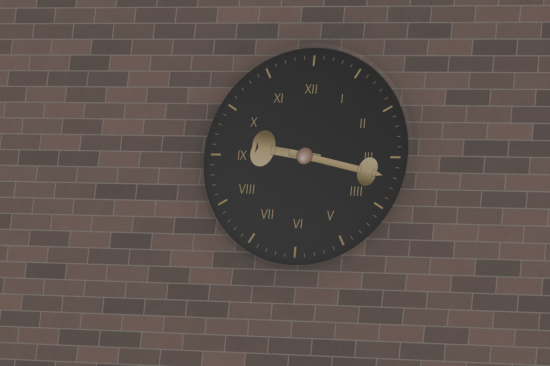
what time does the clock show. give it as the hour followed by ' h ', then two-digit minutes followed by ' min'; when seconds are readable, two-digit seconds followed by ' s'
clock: 9 h 17 min
